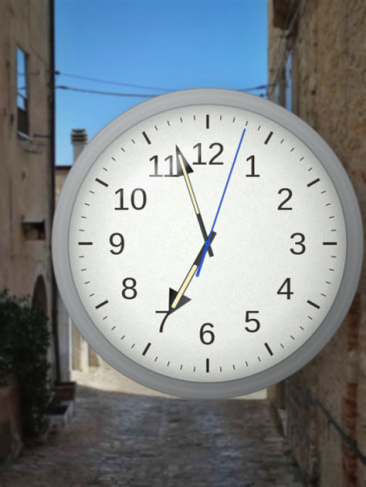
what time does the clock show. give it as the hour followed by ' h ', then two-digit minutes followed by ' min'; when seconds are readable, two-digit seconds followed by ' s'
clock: 6 h 57 min 03 s
